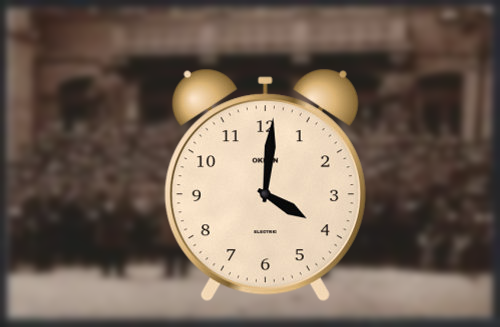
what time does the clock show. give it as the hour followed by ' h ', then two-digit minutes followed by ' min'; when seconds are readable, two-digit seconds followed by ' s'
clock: 4 h 01 min
